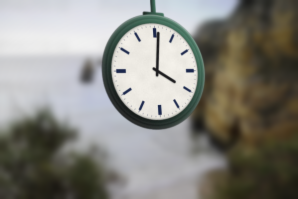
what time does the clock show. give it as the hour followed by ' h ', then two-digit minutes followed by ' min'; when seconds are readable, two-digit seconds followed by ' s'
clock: 4 h 01 min
